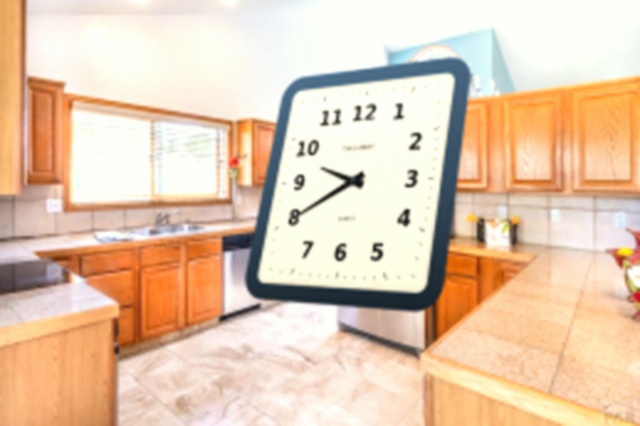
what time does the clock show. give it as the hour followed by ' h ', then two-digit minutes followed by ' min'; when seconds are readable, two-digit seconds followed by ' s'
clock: 9 h 40 min
